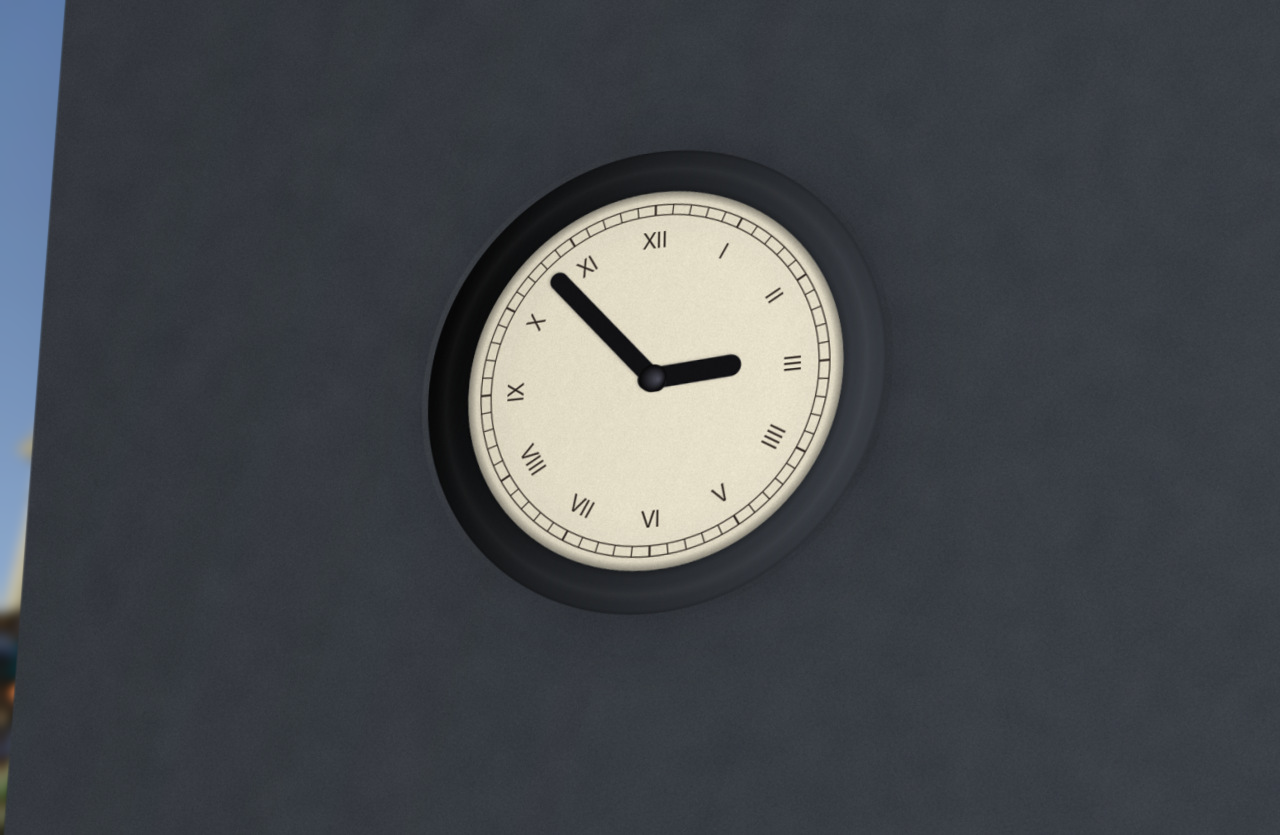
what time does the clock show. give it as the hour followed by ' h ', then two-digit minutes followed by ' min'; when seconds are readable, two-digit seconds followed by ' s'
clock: 2 h 53 min
